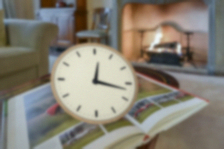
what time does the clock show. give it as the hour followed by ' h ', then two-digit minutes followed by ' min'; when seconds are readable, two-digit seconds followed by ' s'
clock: 12 h 17 min
